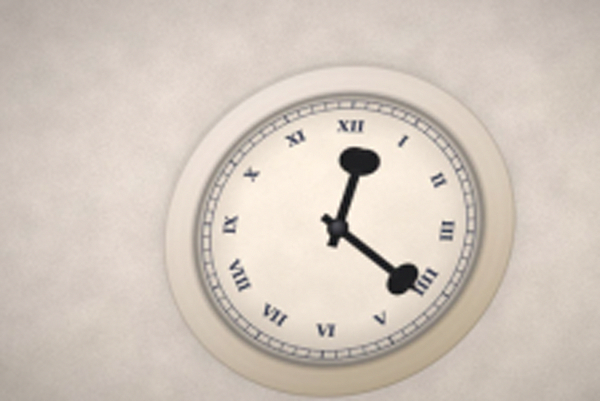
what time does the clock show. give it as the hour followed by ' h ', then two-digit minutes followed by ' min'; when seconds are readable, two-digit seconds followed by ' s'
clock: 12 h 21 min
